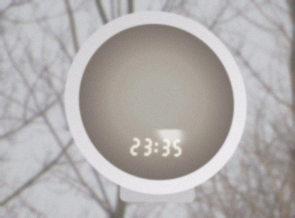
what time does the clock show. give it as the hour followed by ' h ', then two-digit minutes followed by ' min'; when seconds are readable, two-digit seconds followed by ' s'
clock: 23 h 35 min
